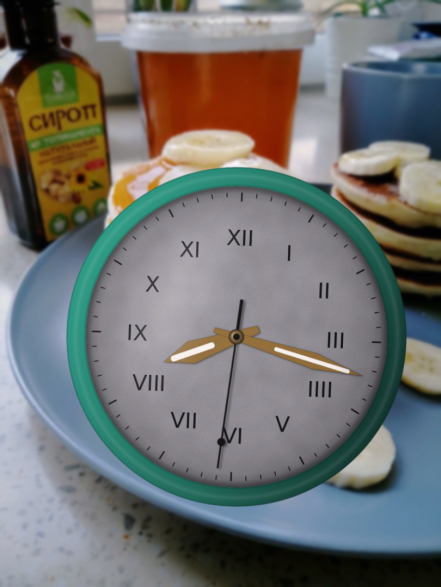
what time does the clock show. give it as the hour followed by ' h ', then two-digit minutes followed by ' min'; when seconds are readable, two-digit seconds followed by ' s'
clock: 8 h 17 min 31 s
